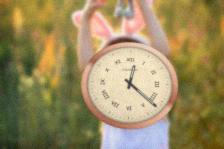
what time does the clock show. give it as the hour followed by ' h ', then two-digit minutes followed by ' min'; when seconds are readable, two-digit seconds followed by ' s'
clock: 12 h 22 min
